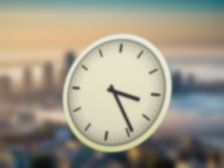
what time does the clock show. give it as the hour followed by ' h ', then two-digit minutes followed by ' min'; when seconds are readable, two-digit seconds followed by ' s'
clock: 3 h 24 min
